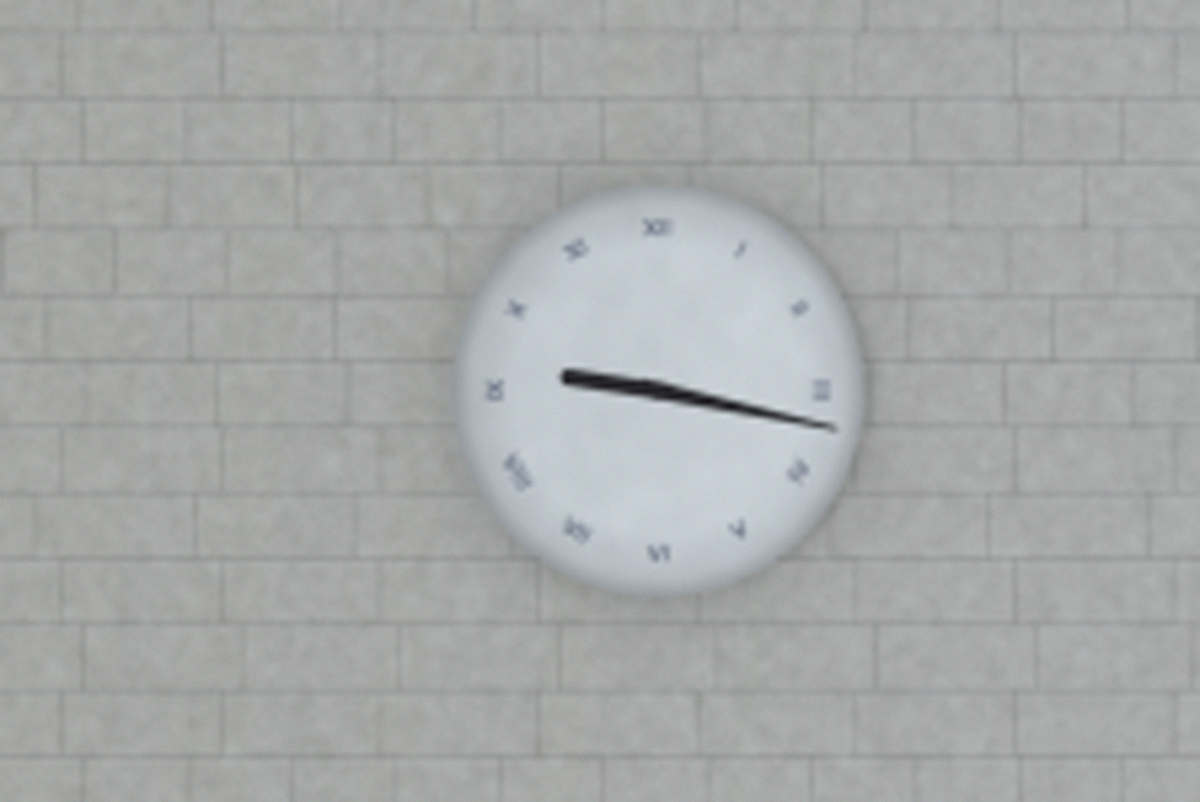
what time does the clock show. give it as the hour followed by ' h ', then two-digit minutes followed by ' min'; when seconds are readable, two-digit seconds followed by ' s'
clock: 9 h 17 min
